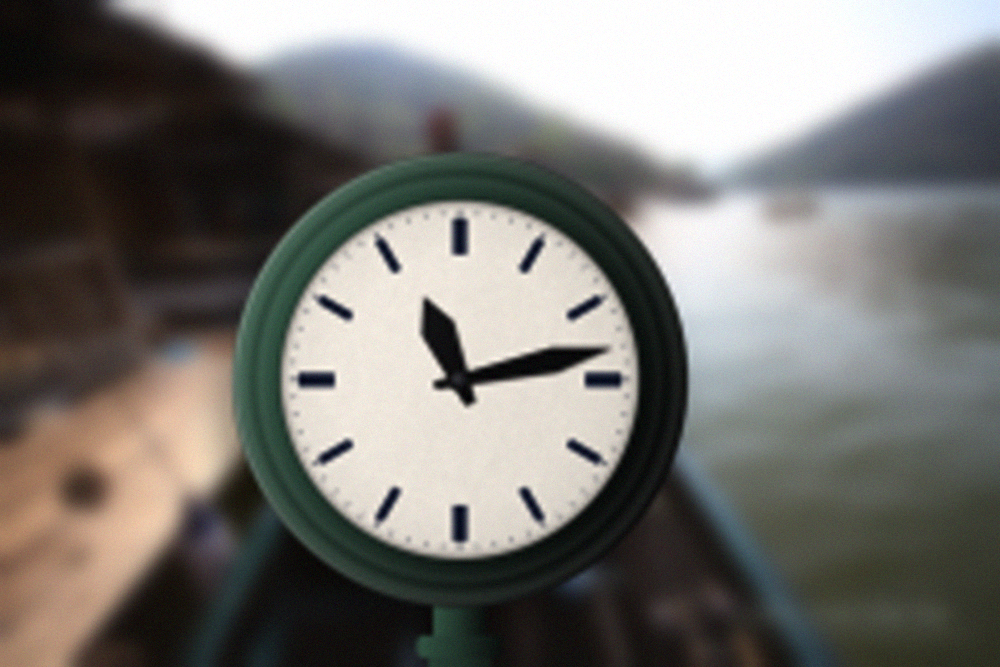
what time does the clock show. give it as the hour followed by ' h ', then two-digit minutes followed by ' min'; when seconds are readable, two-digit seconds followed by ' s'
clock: 11 h 13 min
